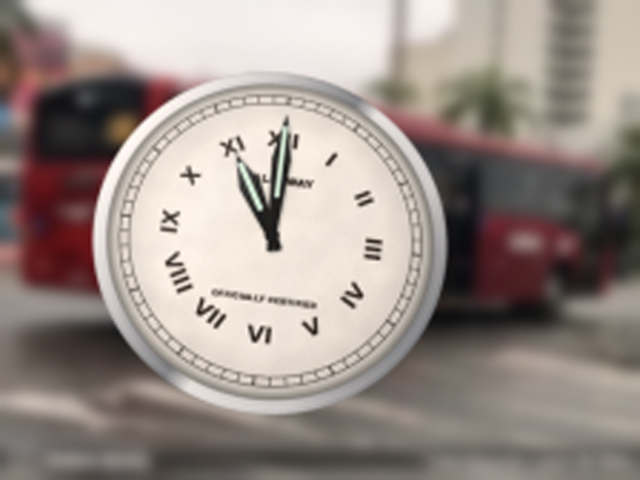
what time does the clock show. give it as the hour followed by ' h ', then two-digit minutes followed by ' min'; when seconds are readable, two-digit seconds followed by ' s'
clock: 11 h 00 min
